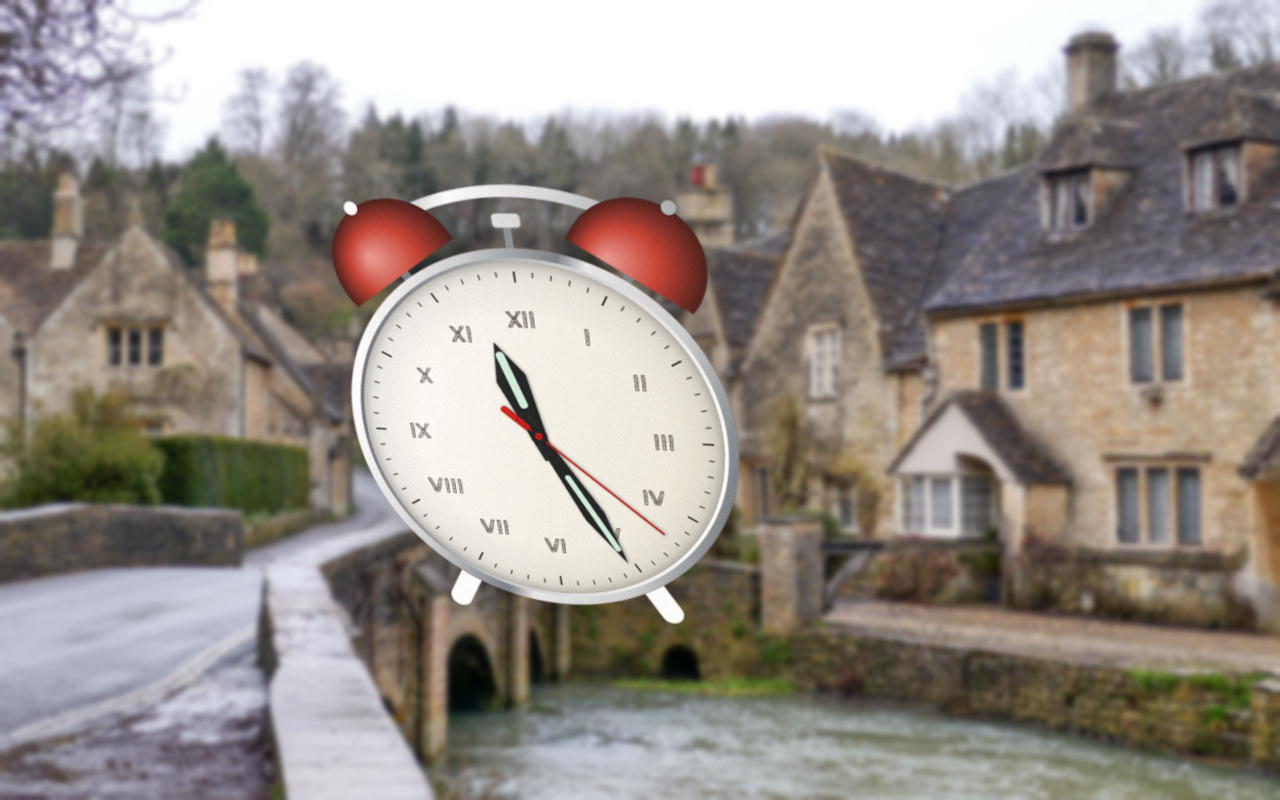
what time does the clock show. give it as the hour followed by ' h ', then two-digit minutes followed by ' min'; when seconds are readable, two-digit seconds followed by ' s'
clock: 11 h 25 min 22 s
